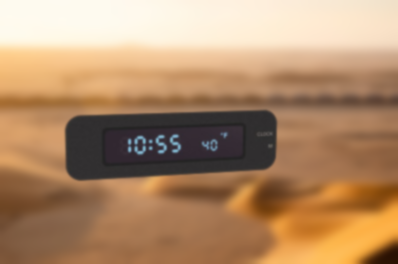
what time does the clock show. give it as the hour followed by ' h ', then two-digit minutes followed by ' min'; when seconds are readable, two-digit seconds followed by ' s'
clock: 10 h 55 min
